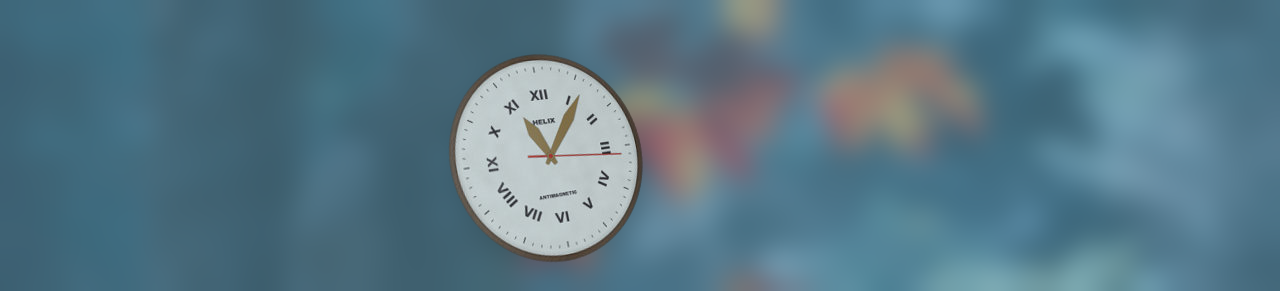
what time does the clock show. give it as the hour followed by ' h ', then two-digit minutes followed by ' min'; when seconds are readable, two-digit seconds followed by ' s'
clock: 11 h 06 min 16 s
